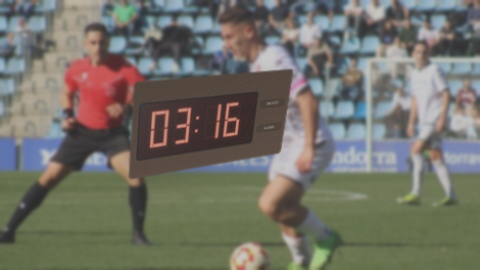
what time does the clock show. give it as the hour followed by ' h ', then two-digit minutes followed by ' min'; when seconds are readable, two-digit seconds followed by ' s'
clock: 3 h 16 min
